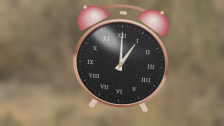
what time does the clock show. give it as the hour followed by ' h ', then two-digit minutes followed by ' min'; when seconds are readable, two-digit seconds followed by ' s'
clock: 1 h 00 min
